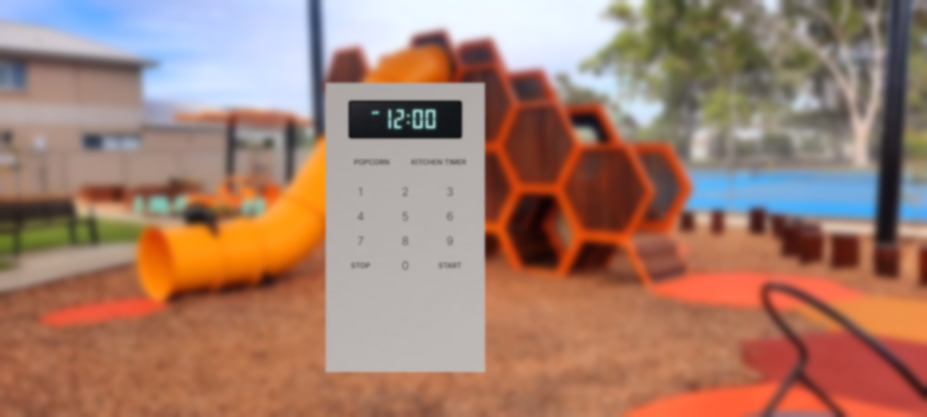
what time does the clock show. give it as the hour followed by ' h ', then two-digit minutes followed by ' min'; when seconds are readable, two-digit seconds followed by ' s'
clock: 12 h 00 min
